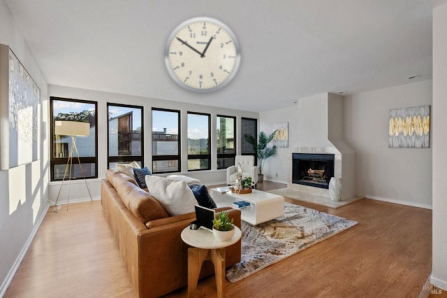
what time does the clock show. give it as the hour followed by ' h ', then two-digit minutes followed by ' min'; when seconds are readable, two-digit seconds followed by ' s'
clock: 12 h 50 min
